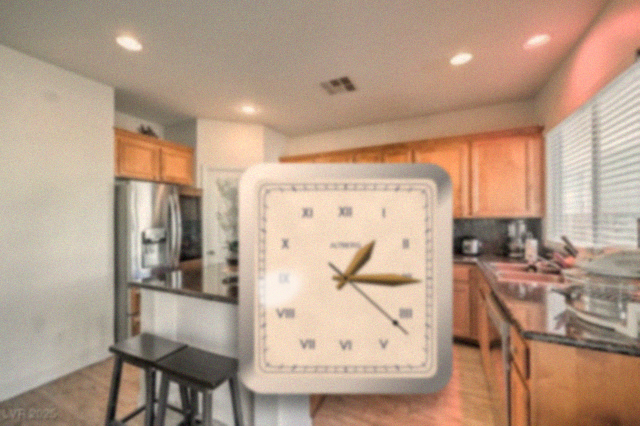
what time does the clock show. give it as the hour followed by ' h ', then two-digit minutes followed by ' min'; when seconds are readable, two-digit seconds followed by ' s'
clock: 1 h 15 min 22 s
